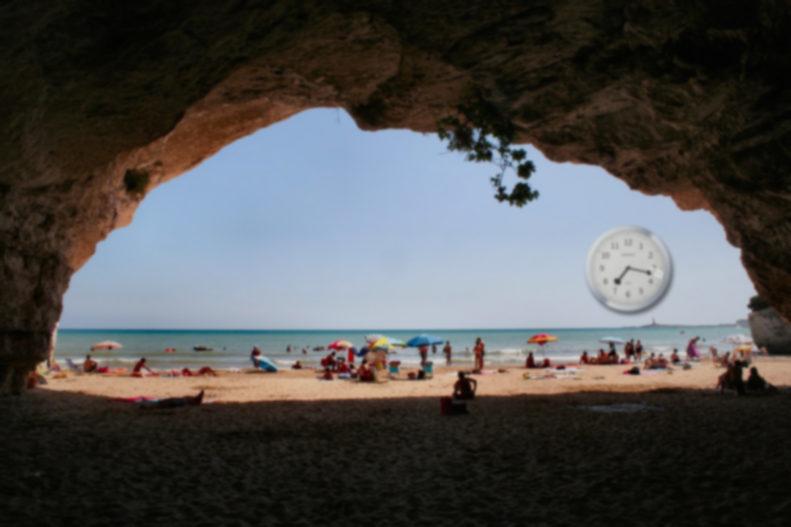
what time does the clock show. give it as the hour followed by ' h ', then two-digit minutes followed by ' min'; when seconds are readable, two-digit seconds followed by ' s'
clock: 7 h 17 min
